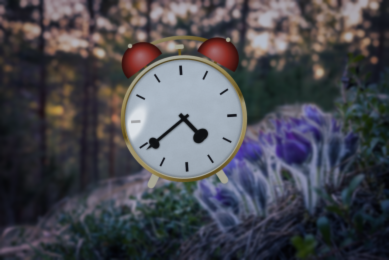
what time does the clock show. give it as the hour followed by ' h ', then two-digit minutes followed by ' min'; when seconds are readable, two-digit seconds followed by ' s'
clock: 4 h 39 min
